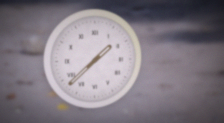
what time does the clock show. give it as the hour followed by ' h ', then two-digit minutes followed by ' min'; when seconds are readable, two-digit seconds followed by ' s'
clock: 1 h 38 min
